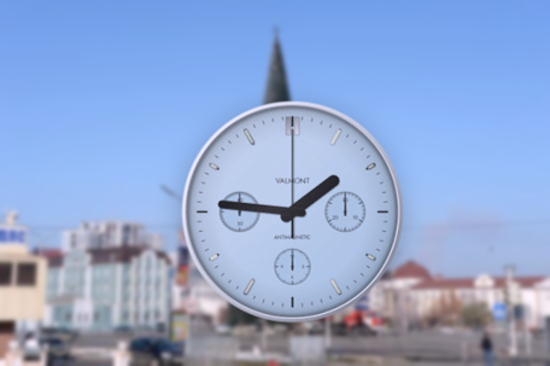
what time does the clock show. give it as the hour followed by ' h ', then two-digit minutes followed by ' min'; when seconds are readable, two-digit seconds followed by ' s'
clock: 1 h 46 min
